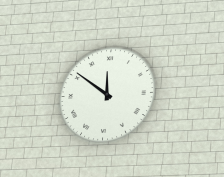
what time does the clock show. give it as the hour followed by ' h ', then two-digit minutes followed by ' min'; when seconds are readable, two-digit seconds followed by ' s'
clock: 11 h 51 min
